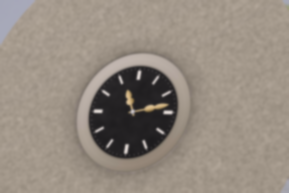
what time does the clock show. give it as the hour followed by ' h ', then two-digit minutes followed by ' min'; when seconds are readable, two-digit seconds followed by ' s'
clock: 11 h 13 min
